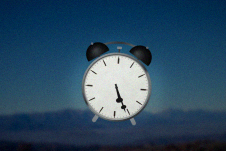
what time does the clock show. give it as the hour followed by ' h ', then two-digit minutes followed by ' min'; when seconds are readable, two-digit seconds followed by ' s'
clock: 5 h 26 min
